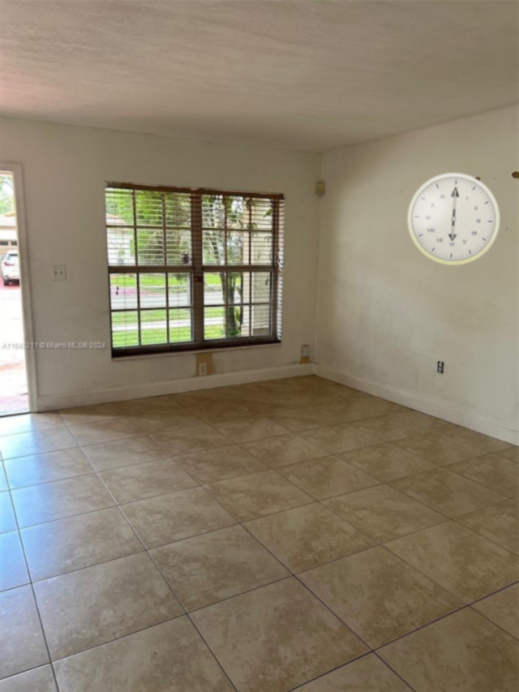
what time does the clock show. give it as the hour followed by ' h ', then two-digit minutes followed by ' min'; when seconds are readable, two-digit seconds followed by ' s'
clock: 6 h 00 min
